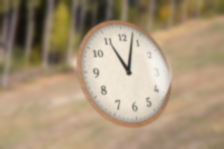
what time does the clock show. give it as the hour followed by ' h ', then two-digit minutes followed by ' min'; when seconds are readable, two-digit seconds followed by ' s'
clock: 11 h 03 min
